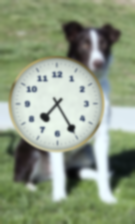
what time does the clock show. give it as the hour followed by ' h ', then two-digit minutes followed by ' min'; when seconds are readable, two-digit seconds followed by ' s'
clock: 7 h 25 min
